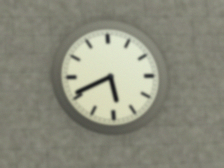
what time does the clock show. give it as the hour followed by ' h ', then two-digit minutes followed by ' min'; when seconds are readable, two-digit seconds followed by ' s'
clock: 5 h 41 min
